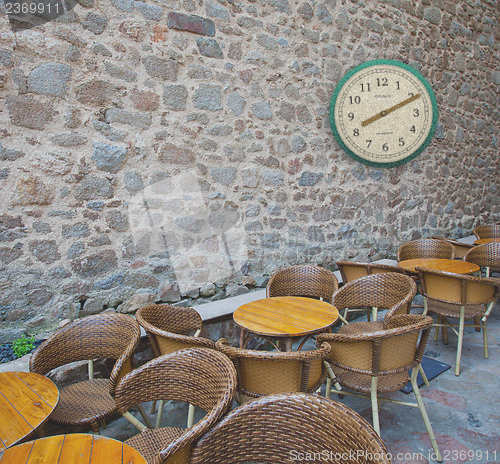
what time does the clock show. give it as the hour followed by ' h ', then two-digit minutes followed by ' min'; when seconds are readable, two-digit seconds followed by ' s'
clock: 8 h 11 min
